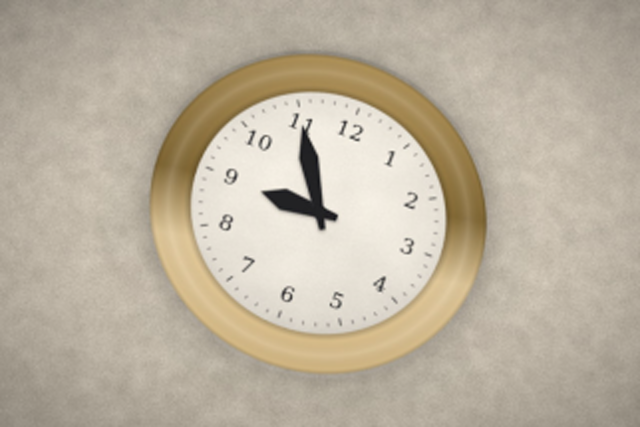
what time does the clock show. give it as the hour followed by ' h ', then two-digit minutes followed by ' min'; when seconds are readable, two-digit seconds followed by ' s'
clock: 8 h 55 min
